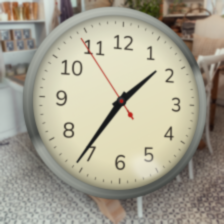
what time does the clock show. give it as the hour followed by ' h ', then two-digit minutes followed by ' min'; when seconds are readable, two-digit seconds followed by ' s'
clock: 1 h 35 min 54 s
